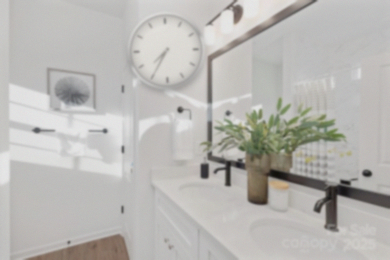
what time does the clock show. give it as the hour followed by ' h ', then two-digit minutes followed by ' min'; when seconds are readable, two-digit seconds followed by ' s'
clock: 7 h 35 min
